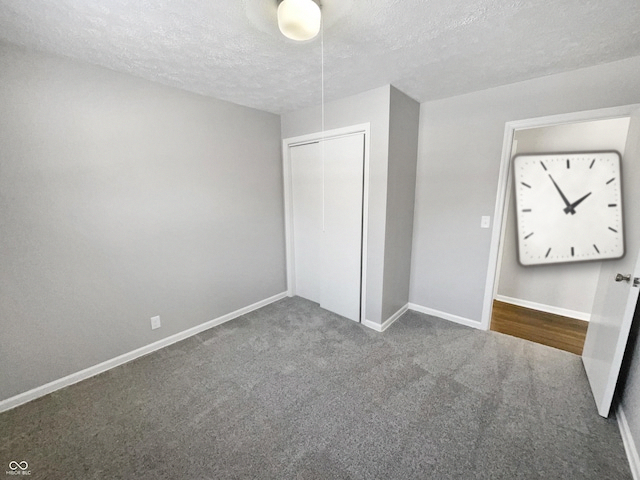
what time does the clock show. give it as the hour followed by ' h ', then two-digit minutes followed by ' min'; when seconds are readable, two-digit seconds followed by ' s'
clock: 1 h 55 min
